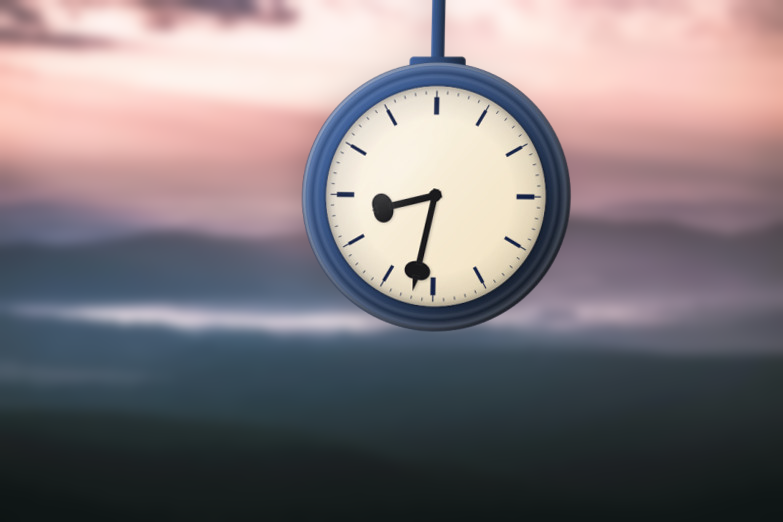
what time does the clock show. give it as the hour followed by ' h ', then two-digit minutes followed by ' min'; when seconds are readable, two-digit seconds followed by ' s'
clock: 8 h 32 min
